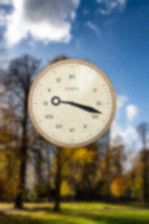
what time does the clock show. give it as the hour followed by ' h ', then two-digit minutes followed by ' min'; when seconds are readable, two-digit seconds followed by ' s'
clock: 9 h 18 min
